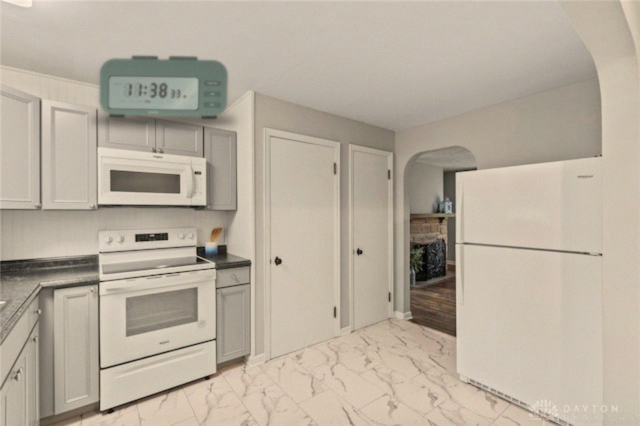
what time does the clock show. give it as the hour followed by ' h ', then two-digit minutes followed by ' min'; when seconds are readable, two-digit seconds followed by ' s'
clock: 11 h 38 min
